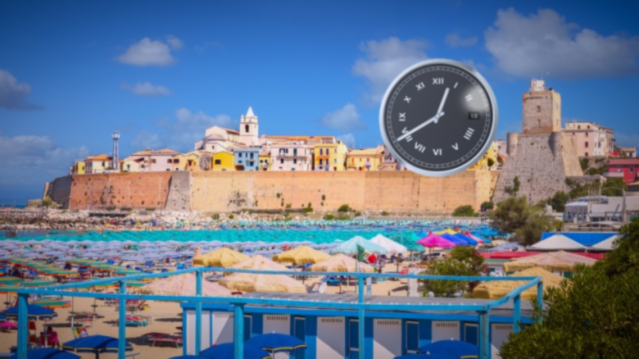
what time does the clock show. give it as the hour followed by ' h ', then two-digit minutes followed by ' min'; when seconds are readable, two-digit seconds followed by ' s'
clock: 12 h 40 min
